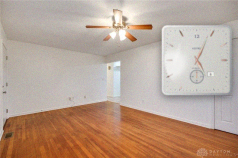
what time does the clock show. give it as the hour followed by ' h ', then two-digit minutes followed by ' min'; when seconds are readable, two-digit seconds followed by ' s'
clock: 5 h 04 min
